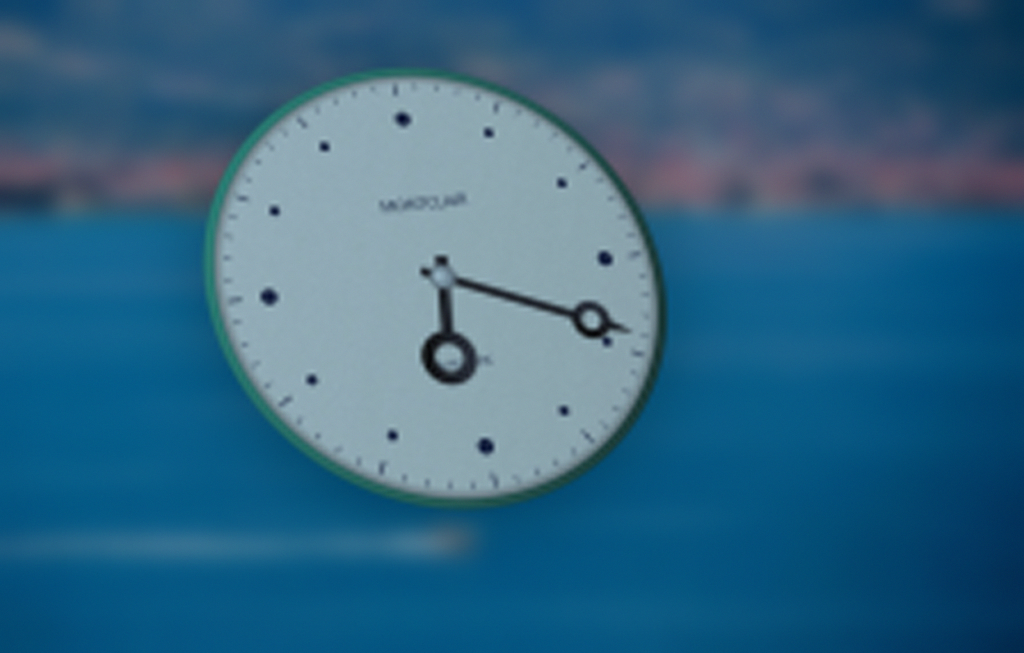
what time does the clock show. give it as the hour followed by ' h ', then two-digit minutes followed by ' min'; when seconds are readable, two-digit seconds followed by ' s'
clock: 6 h 19 min
